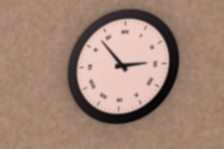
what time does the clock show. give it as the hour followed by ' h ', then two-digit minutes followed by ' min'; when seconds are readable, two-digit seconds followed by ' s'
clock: 2 h 53 min
